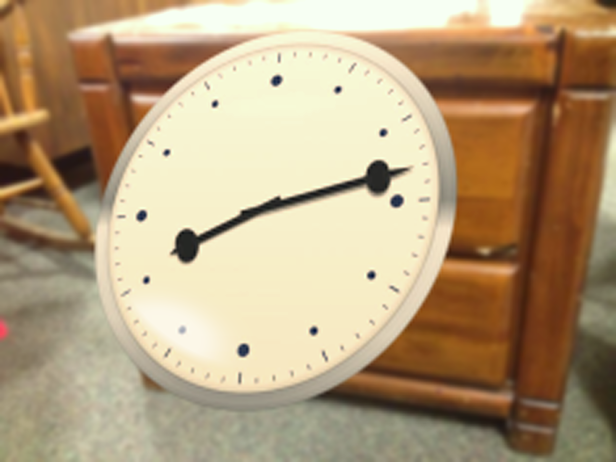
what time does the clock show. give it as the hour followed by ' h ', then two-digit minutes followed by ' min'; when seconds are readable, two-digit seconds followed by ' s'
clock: 8 h 13 min
